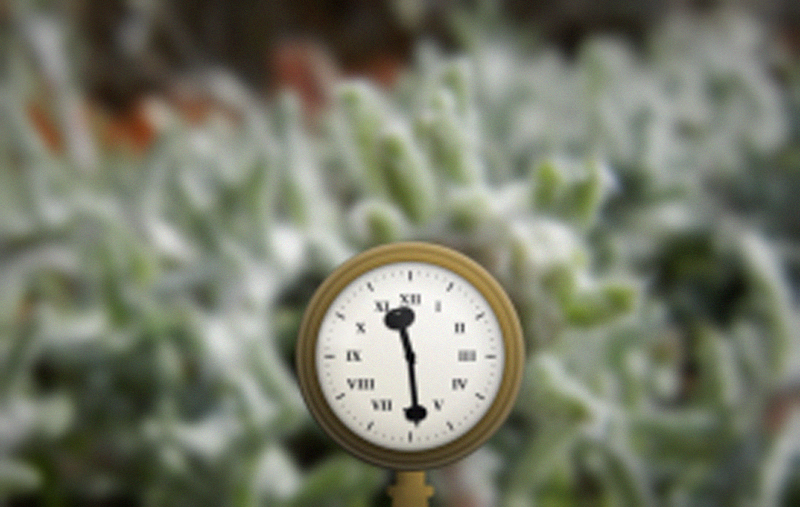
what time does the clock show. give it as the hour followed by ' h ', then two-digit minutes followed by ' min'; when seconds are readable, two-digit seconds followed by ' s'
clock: 11 h 29 min
